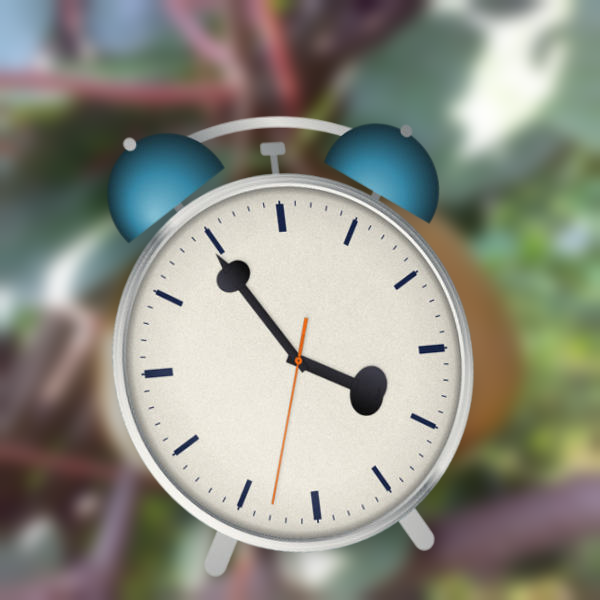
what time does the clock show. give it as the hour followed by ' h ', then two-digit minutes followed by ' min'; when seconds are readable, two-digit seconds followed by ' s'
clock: 3 h 54 min 33 s
